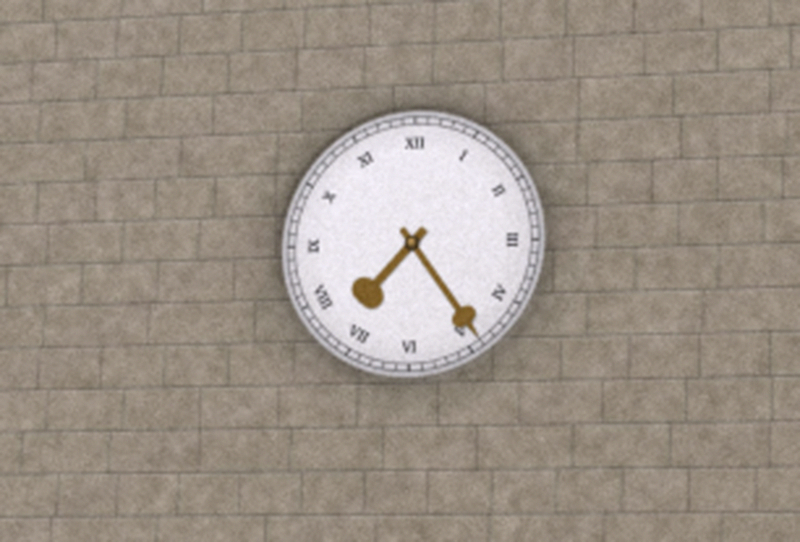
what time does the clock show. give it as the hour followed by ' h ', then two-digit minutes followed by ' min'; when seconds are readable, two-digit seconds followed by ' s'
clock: 7 h 24 min
